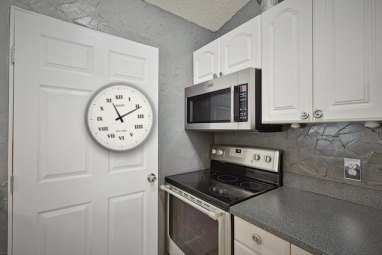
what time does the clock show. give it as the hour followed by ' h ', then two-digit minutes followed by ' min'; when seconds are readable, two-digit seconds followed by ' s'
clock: 11 h 11 min
